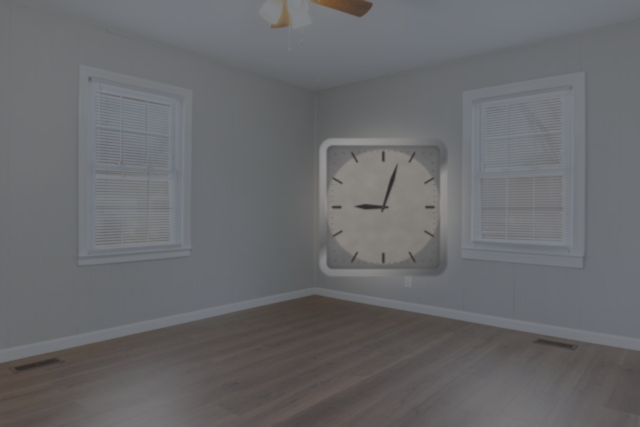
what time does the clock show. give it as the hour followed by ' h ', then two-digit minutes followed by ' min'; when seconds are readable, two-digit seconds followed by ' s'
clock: 9 h 03 min
